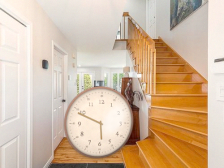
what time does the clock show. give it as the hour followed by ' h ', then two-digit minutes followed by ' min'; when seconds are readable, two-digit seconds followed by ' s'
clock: 5 h 49 min
